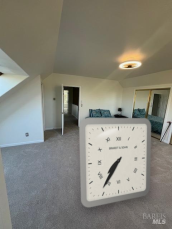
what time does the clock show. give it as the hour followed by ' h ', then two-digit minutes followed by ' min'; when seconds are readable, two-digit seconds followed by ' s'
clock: 7 h 36 min
